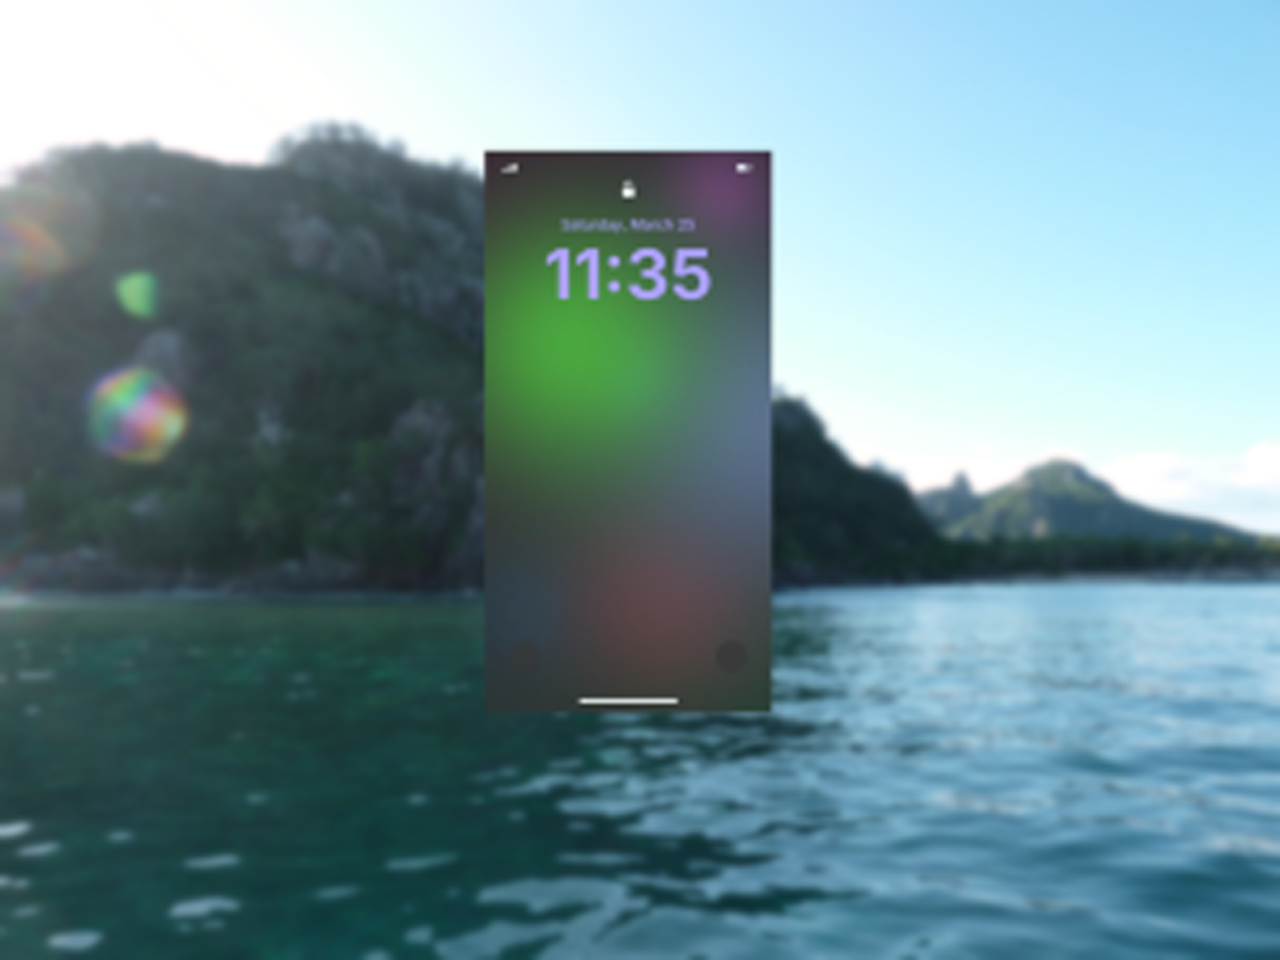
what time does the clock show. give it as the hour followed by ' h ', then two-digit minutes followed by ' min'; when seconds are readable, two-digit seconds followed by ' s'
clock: 11 h 35 min
